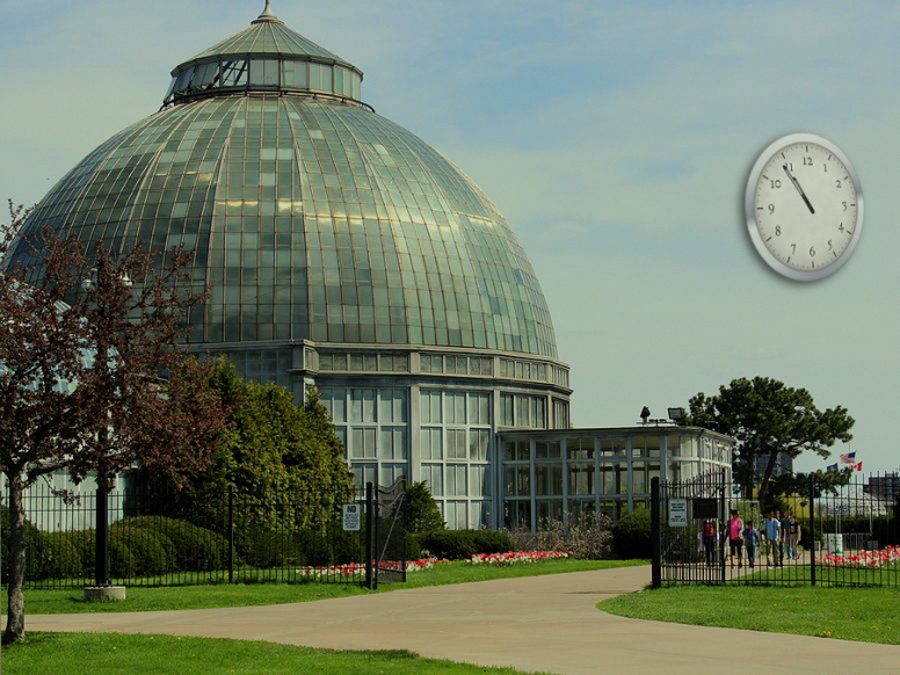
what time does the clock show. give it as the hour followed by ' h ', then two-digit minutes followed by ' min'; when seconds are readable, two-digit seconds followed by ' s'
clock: 10 h 54 min
